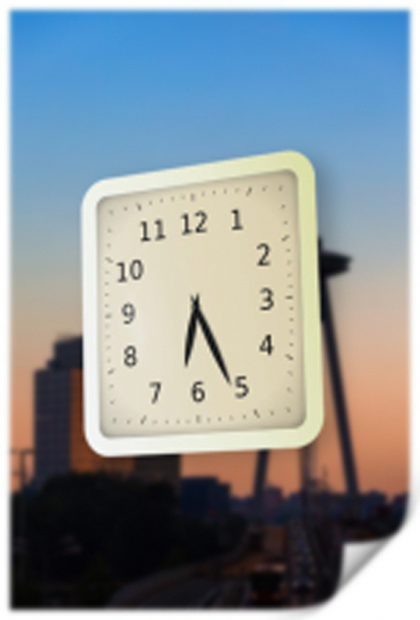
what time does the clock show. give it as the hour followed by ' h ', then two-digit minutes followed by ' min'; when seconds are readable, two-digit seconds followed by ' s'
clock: 6 h 26 min
